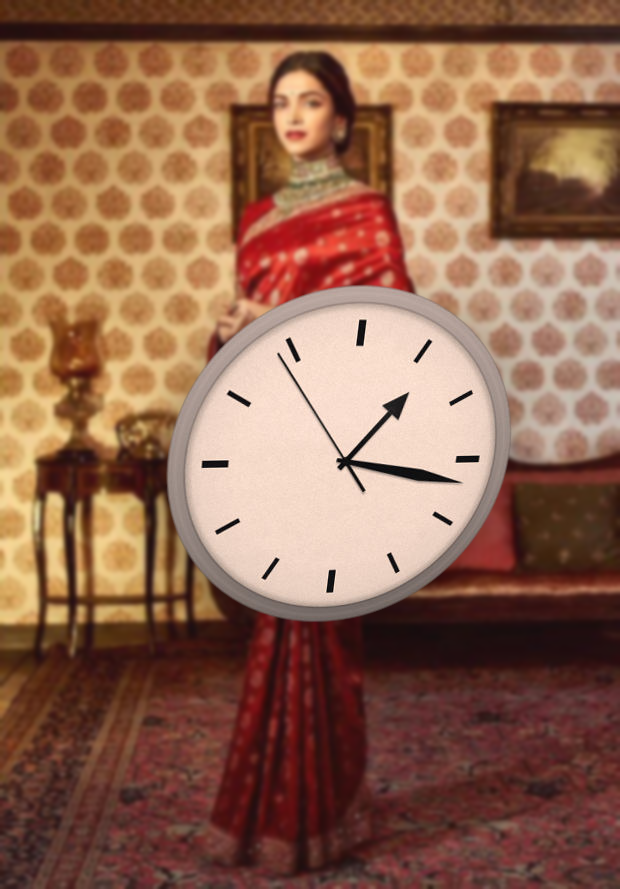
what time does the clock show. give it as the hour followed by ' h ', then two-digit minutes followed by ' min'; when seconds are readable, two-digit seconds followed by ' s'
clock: 1 h 16 min 54 s
